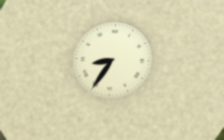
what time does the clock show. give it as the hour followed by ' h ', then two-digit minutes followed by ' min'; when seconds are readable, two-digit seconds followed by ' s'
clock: 8 h 35 min
